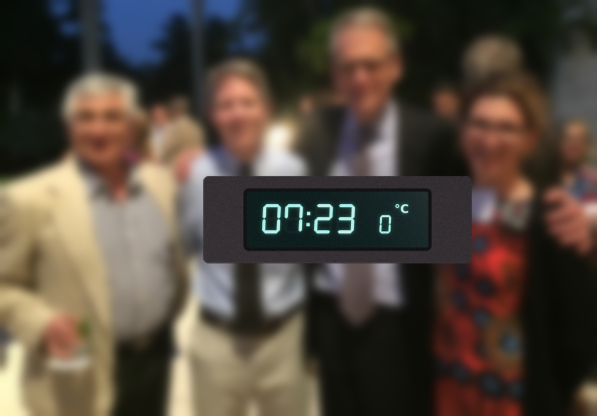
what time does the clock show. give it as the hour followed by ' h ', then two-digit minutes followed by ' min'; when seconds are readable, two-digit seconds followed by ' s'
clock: 7 h 23 min
